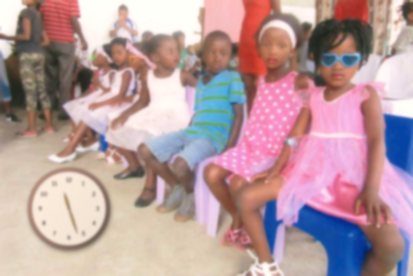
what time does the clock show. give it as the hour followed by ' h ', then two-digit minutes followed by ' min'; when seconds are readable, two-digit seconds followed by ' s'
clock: 11 h 27 min
